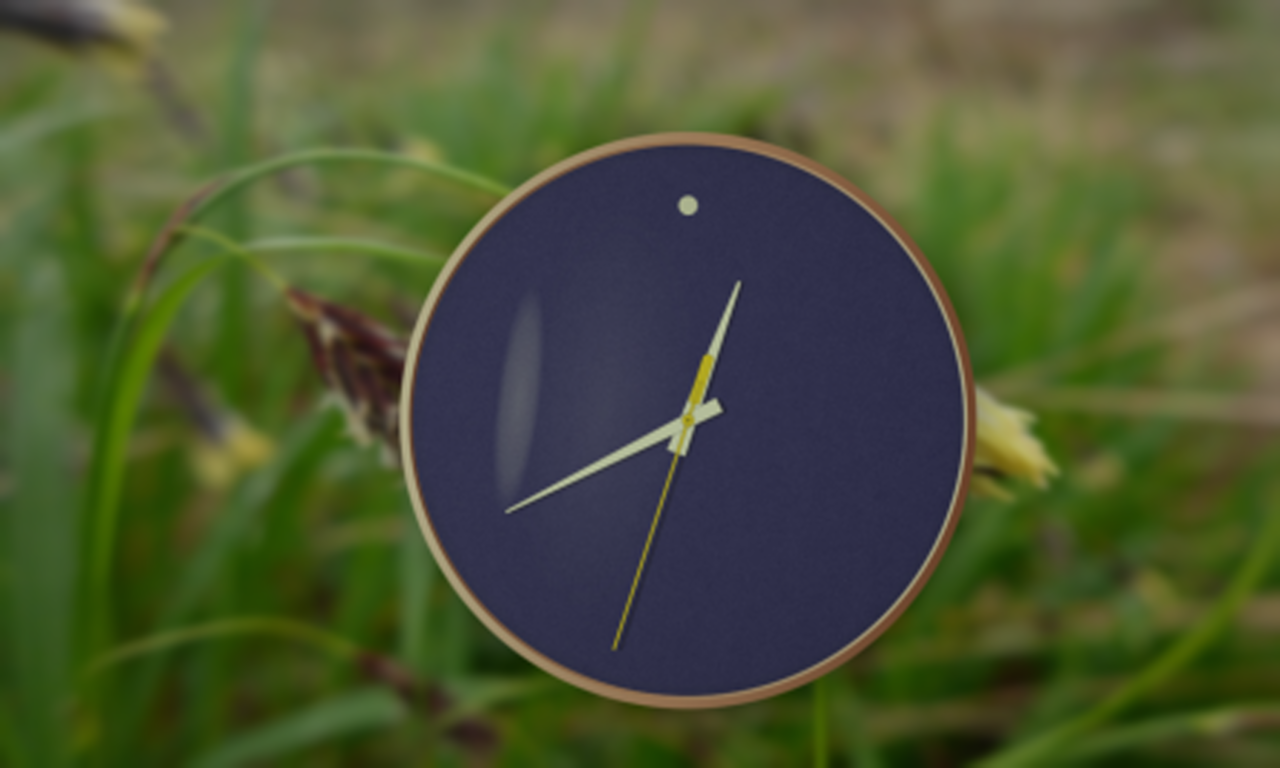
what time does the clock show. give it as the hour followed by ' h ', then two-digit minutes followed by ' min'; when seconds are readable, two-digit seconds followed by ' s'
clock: 12 h 40 min 33 s
